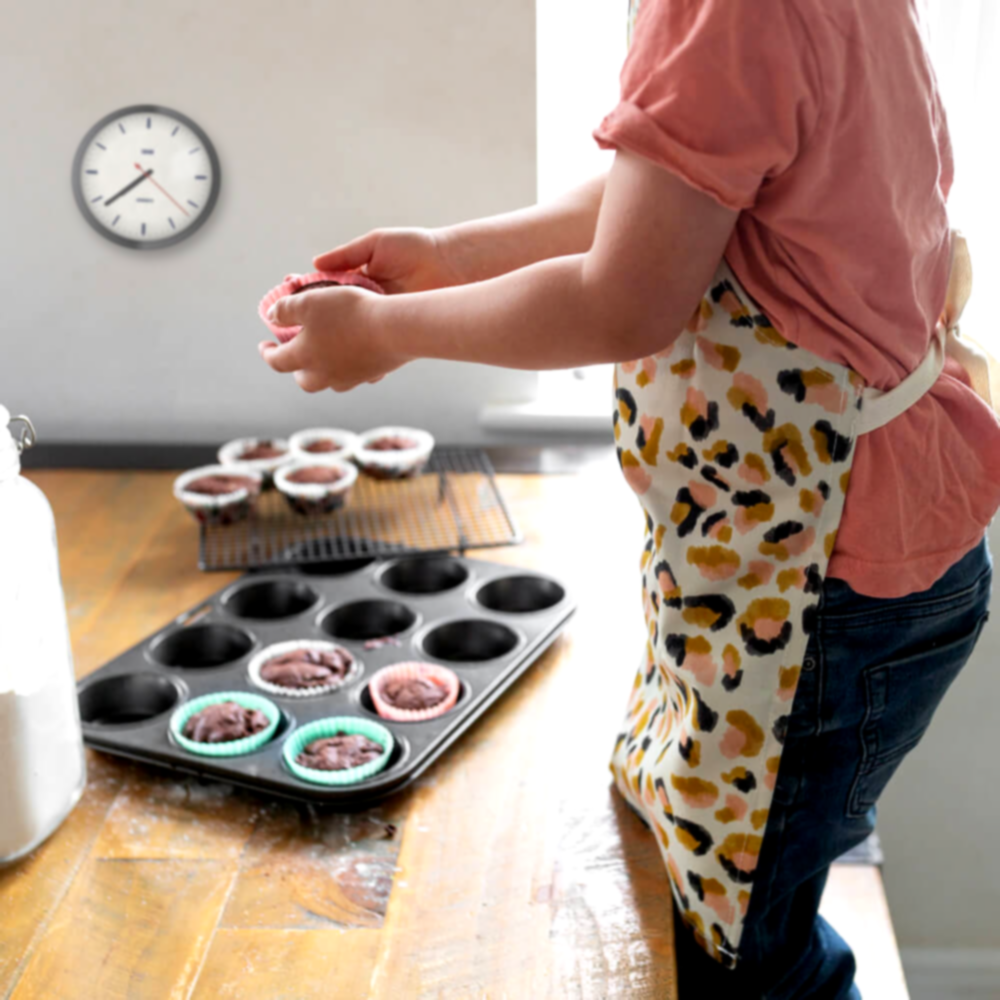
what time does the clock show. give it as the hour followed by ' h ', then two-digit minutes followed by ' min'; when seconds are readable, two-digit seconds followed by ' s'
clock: 7 h 38 min 22 s
